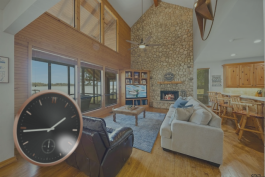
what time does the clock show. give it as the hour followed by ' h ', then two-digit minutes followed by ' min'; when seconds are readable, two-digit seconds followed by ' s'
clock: 1 h 44 min
